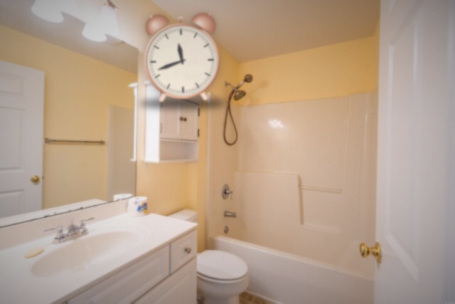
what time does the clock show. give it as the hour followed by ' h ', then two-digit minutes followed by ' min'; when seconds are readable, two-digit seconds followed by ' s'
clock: 11 h 42 min
